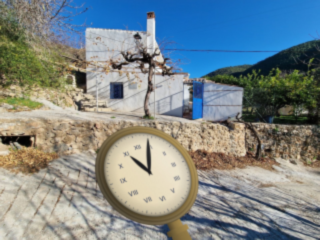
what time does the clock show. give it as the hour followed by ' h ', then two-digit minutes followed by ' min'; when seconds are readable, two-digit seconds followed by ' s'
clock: 11 h 04 min
